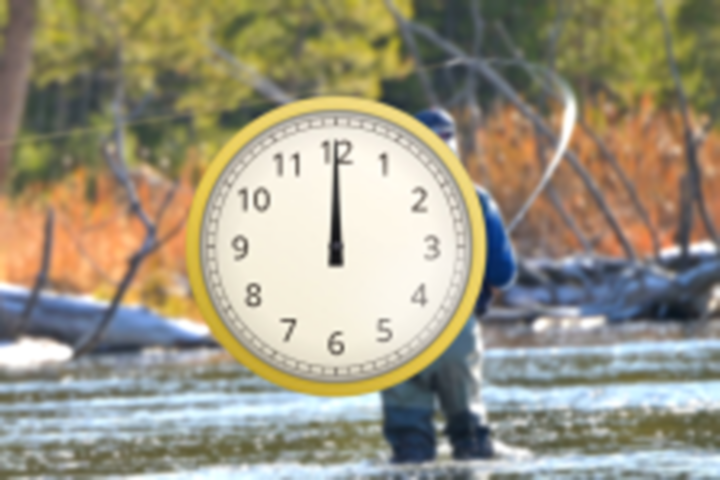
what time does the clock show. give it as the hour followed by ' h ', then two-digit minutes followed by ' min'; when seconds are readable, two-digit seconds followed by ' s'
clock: 12 h 00 min
